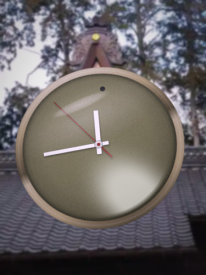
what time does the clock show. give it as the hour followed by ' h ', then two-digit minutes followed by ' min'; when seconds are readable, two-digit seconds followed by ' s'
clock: 11 h 42 min 52 s
